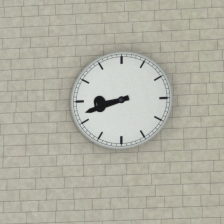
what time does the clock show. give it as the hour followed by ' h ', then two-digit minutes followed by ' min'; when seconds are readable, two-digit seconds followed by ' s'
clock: 8 h 42 min
